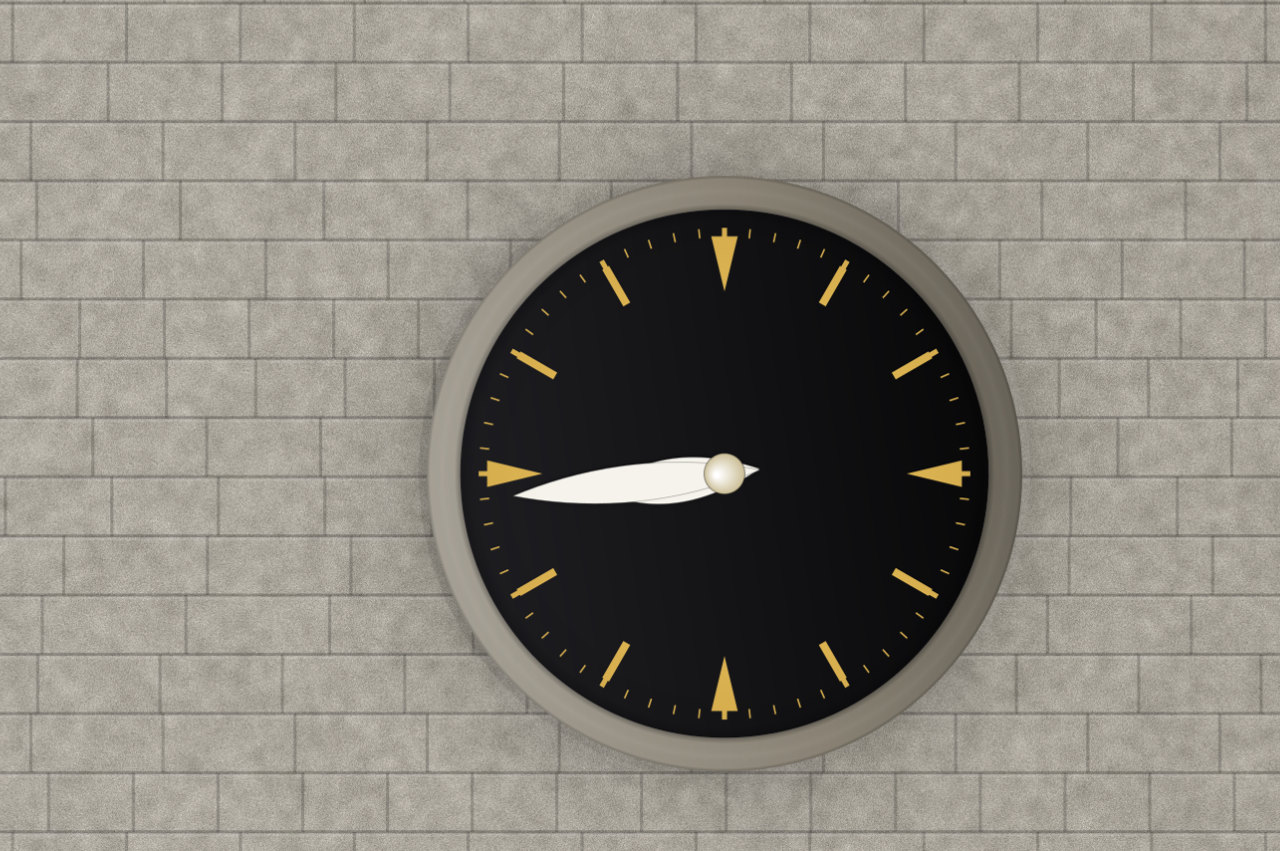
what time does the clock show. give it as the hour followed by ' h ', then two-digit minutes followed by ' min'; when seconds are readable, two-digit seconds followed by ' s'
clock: 8 h 44 min
